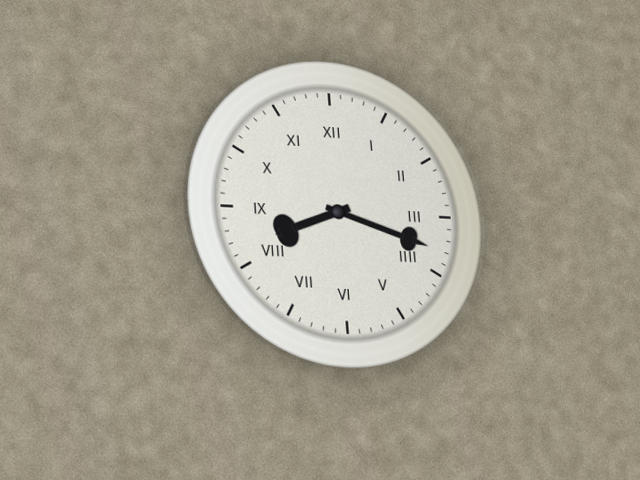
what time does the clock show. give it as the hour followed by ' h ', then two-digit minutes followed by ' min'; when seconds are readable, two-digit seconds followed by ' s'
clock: 8 h 18 min
